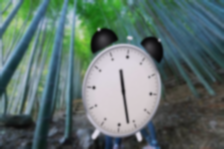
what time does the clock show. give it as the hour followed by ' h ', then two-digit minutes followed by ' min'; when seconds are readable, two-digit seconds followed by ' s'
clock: 11 h 27 min
